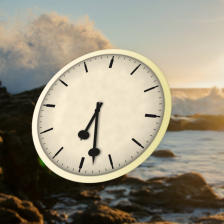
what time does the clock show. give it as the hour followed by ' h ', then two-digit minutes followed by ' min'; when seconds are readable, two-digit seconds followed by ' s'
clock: 6 h 28 min
